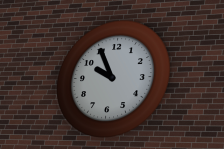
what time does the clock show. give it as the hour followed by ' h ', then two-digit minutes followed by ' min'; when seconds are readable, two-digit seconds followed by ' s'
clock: 9 h 55 min
